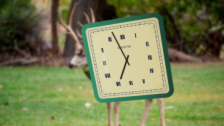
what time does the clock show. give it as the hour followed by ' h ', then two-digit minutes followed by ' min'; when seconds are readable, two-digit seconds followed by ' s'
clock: 6 h 57 min
